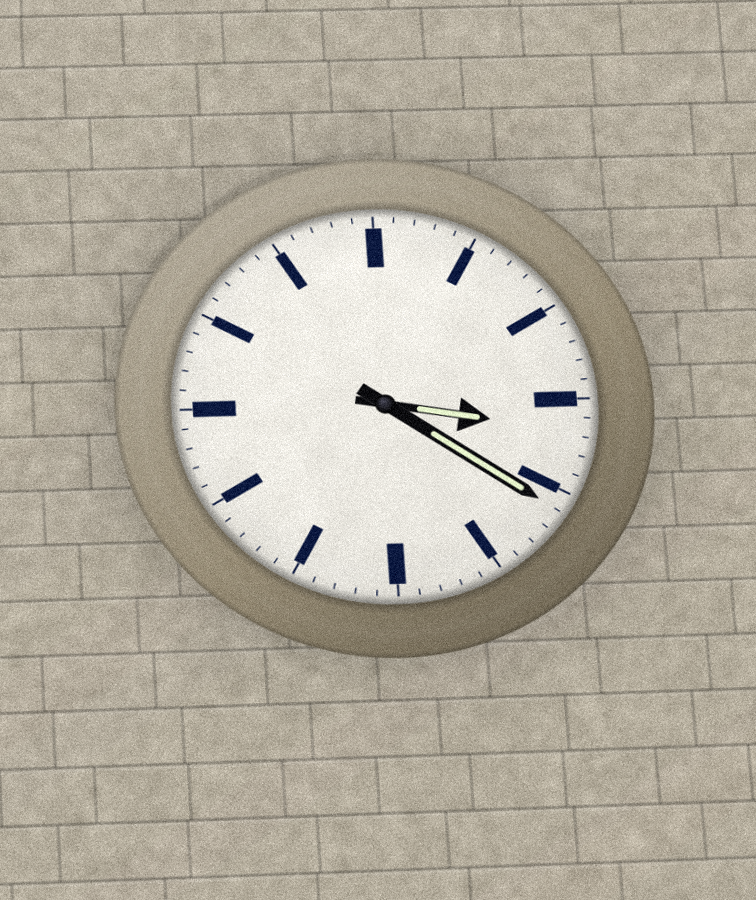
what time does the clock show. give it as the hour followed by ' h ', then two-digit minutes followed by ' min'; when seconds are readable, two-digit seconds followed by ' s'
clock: 3 h 21 min
